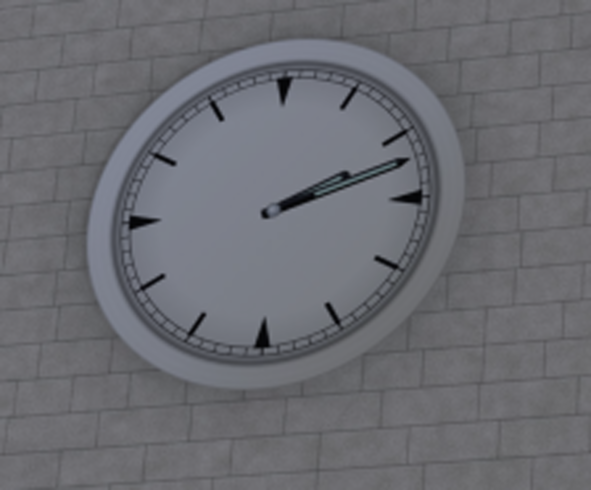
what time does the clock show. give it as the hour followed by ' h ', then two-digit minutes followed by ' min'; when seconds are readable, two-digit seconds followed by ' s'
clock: 2 h 12 min
